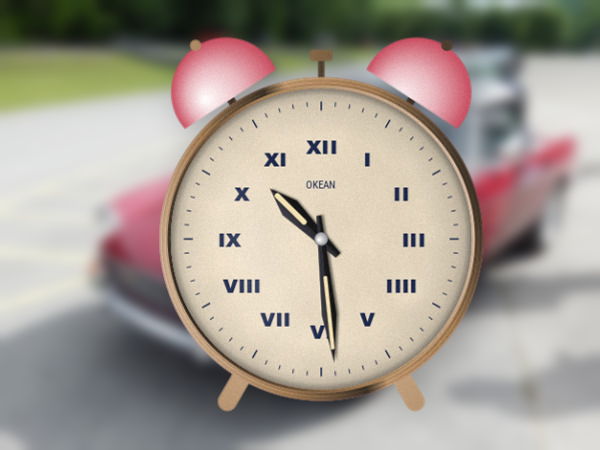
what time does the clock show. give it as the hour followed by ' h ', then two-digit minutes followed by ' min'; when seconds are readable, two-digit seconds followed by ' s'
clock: 10 h 29 min
